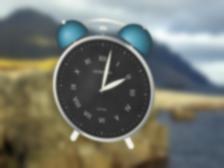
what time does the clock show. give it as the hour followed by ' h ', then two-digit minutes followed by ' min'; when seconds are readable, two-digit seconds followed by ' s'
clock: 2 h 02 min
